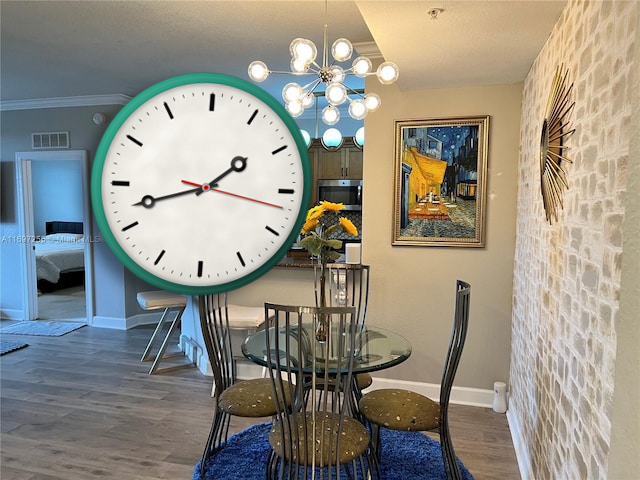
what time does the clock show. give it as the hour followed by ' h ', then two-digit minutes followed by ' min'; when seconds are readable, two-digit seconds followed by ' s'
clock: 1 h 42 min 17 s
